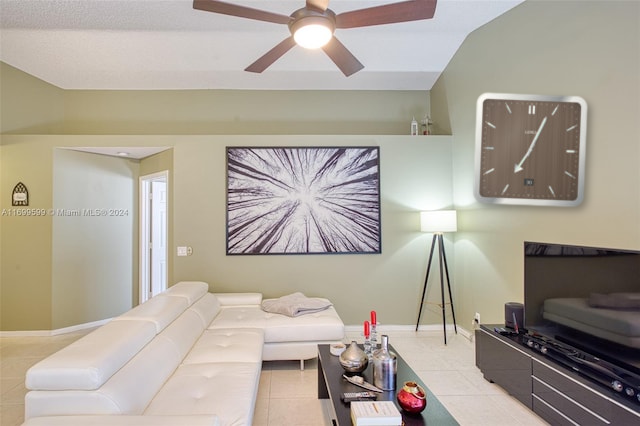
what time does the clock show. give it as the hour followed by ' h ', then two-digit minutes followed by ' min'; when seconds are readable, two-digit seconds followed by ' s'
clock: 7 h 04 min
